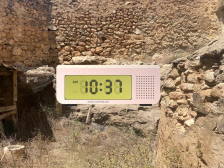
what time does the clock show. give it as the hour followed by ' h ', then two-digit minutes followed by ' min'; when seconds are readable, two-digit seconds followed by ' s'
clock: 10 h 37 min
